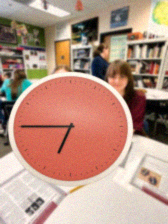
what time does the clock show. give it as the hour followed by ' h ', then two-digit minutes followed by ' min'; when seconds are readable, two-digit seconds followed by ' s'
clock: 6 h 45 min
